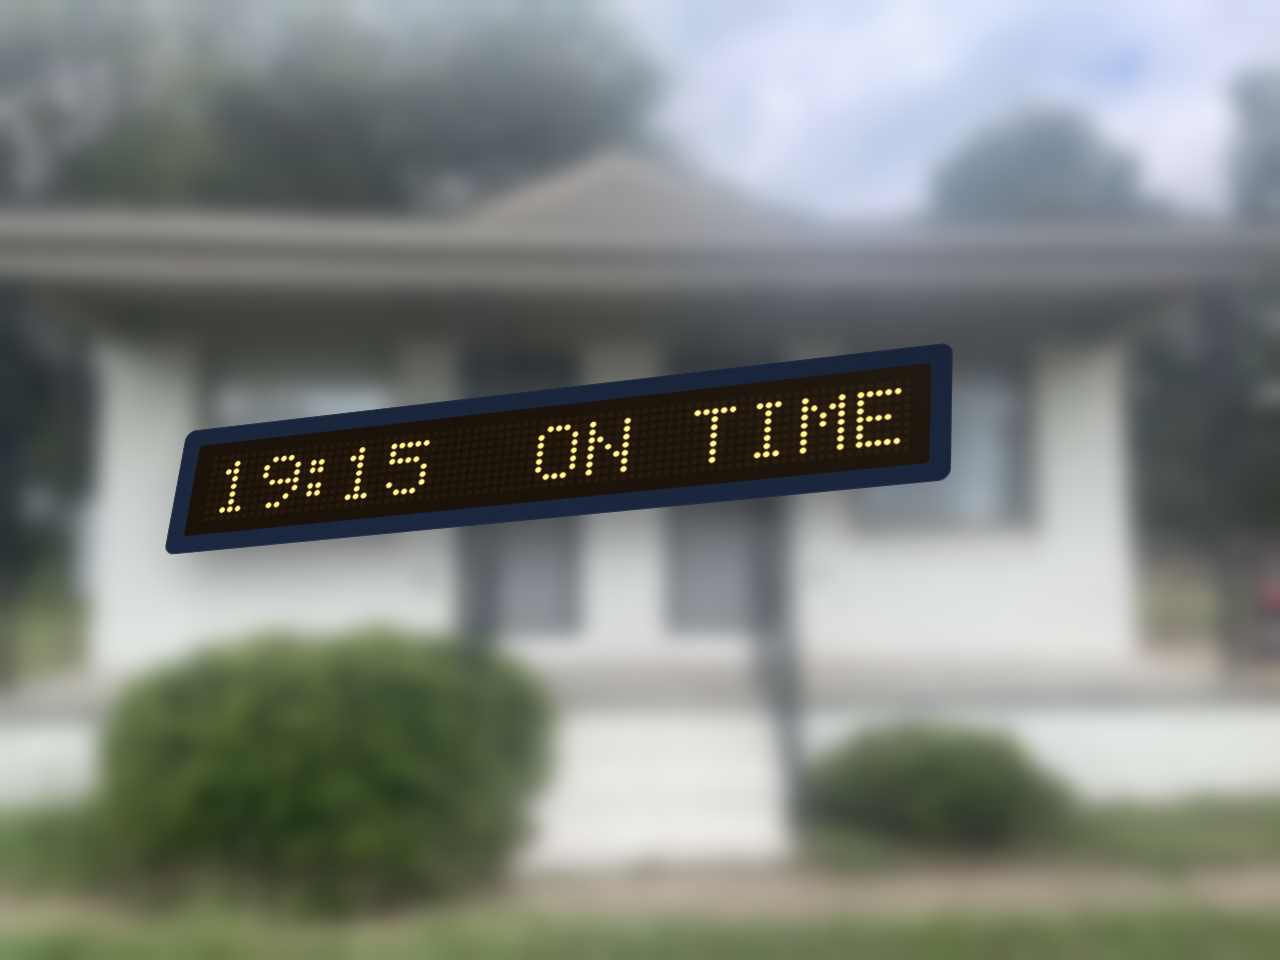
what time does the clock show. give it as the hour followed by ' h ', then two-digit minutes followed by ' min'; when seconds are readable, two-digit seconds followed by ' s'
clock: 19 h 15 min
